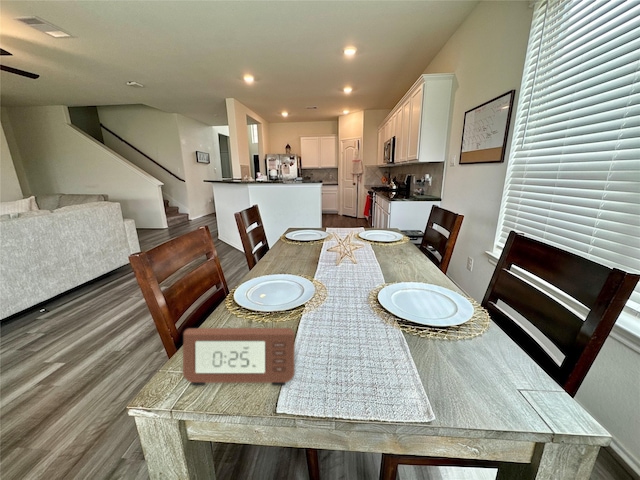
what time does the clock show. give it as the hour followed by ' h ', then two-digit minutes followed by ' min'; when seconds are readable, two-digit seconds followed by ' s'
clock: 0 h 25 min
